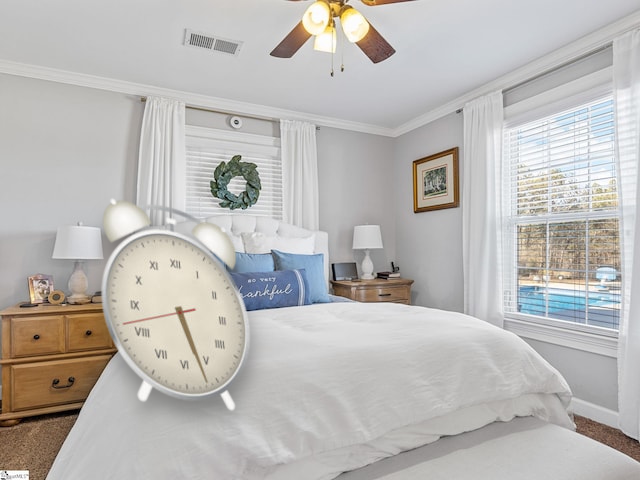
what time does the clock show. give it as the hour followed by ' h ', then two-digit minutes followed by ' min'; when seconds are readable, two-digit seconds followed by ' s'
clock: 5 h 26 min 42 s
